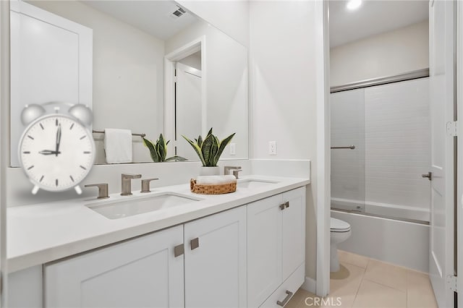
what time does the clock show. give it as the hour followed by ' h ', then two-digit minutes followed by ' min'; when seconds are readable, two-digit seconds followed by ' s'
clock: 9 h 01 min
